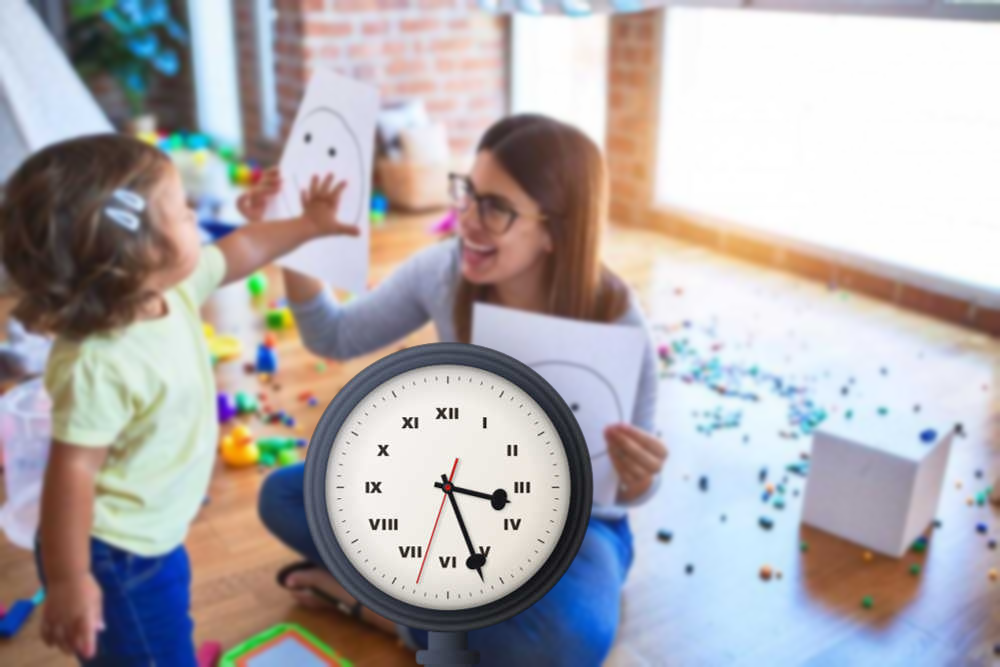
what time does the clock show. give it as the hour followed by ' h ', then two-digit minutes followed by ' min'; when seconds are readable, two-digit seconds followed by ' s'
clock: 3 h 26 min 33 s
